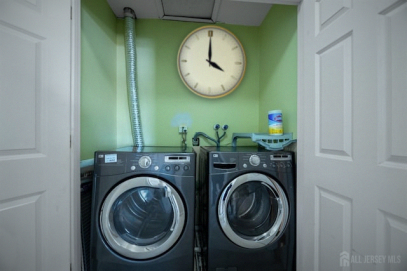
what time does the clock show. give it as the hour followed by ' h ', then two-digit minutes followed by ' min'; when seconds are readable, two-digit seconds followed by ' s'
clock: 4 h 00 min
